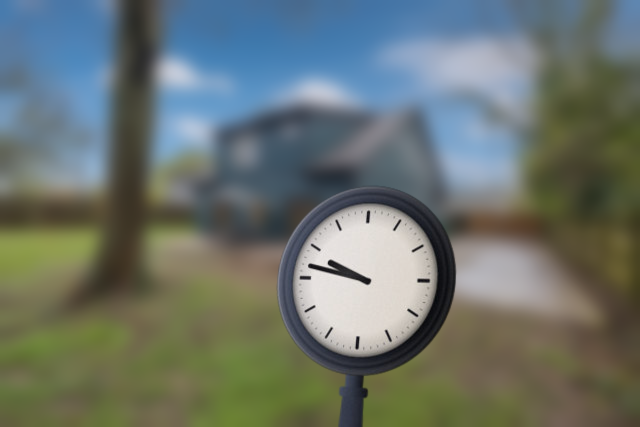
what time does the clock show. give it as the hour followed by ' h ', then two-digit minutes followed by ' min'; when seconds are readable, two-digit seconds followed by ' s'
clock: 9 h 47 min
